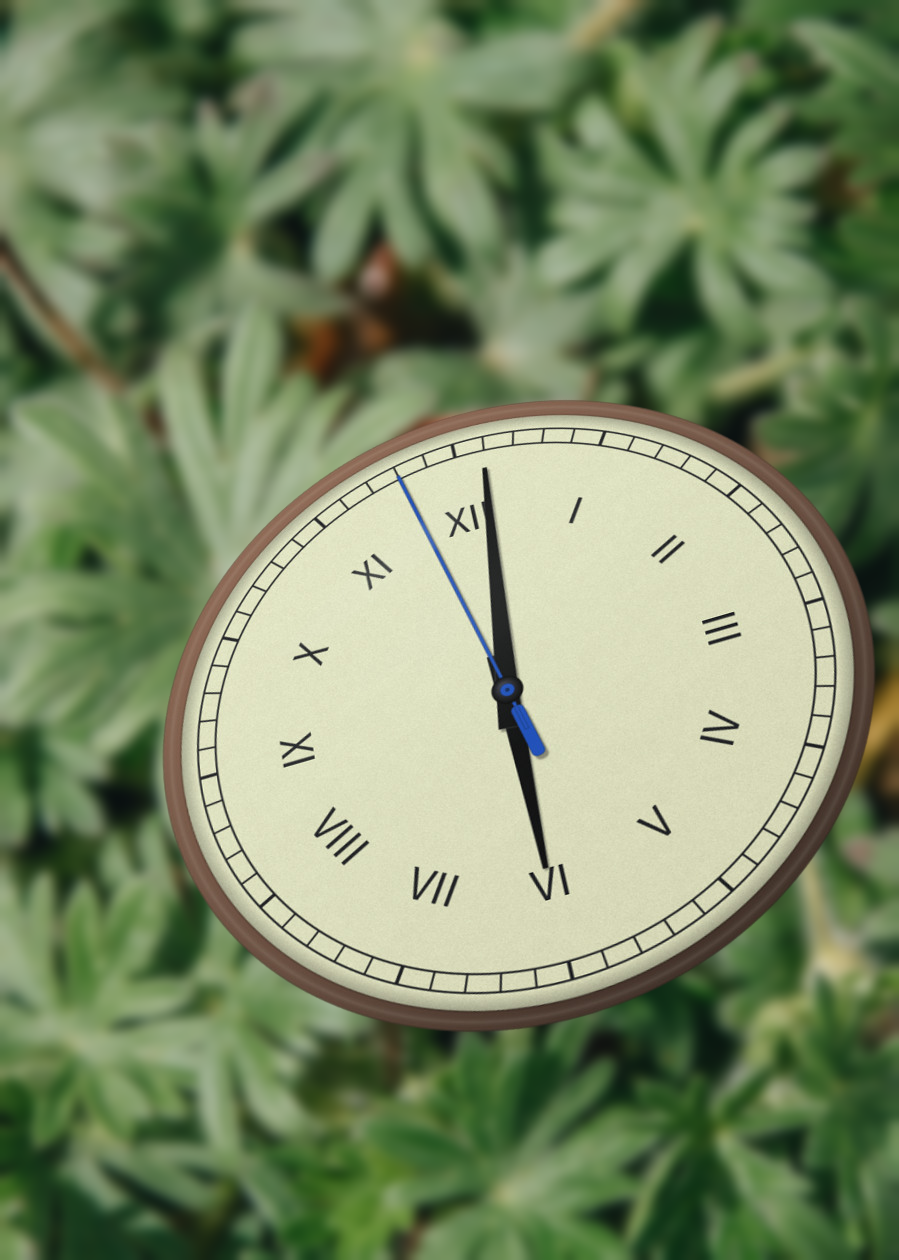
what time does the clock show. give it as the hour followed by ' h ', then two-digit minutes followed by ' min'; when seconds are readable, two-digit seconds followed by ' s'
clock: 6 h 00 min 58 s
